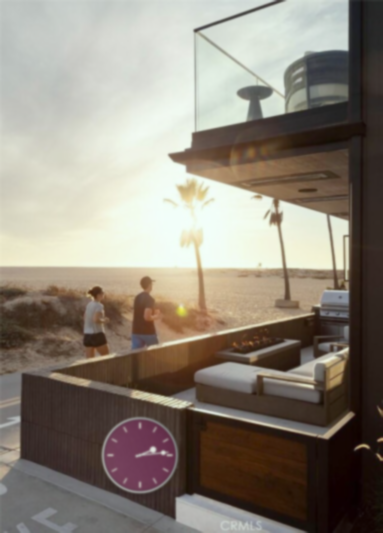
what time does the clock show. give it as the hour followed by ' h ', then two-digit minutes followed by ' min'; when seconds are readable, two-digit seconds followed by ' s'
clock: 2 h 14 min
